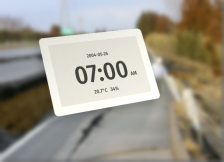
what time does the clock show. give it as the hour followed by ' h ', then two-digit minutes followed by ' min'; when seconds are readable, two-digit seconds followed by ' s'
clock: 7 h 00 min
